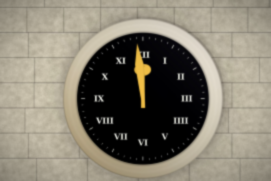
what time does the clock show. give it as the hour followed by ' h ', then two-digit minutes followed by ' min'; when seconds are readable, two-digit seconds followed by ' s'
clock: 11 h 59 min
